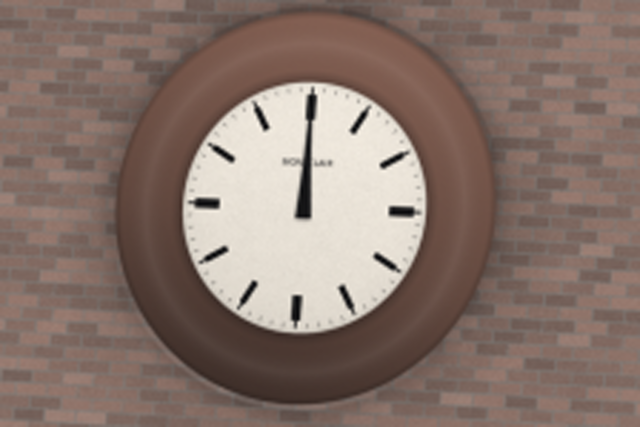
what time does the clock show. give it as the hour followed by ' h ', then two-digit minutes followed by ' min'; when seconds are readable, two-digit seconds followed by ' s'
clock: 12 h 00 min
